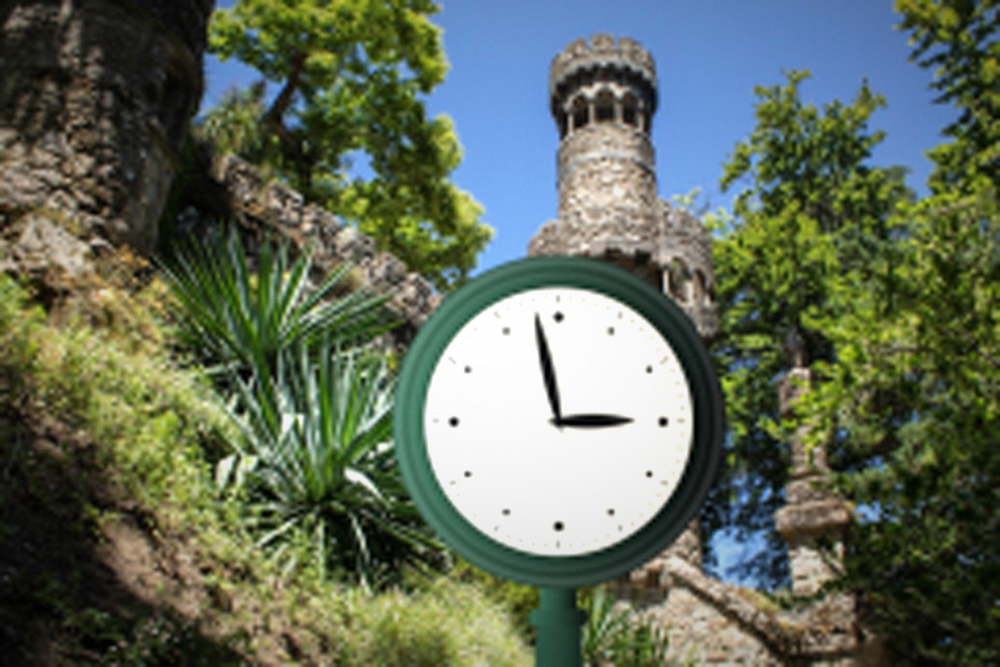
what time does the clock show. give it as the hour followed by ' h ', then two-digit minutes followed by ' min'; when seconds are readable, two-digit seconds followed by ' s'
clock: 2 h 58 min
